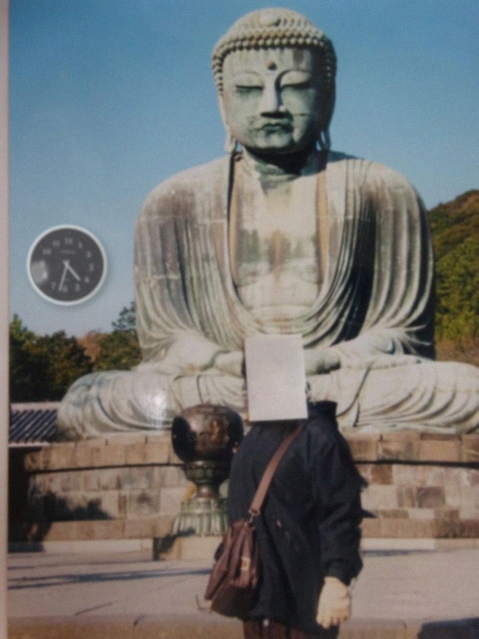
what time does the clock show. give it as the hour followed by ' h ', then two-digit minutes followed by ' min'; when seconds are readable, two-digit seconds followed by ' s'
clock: 4 h 32 min
